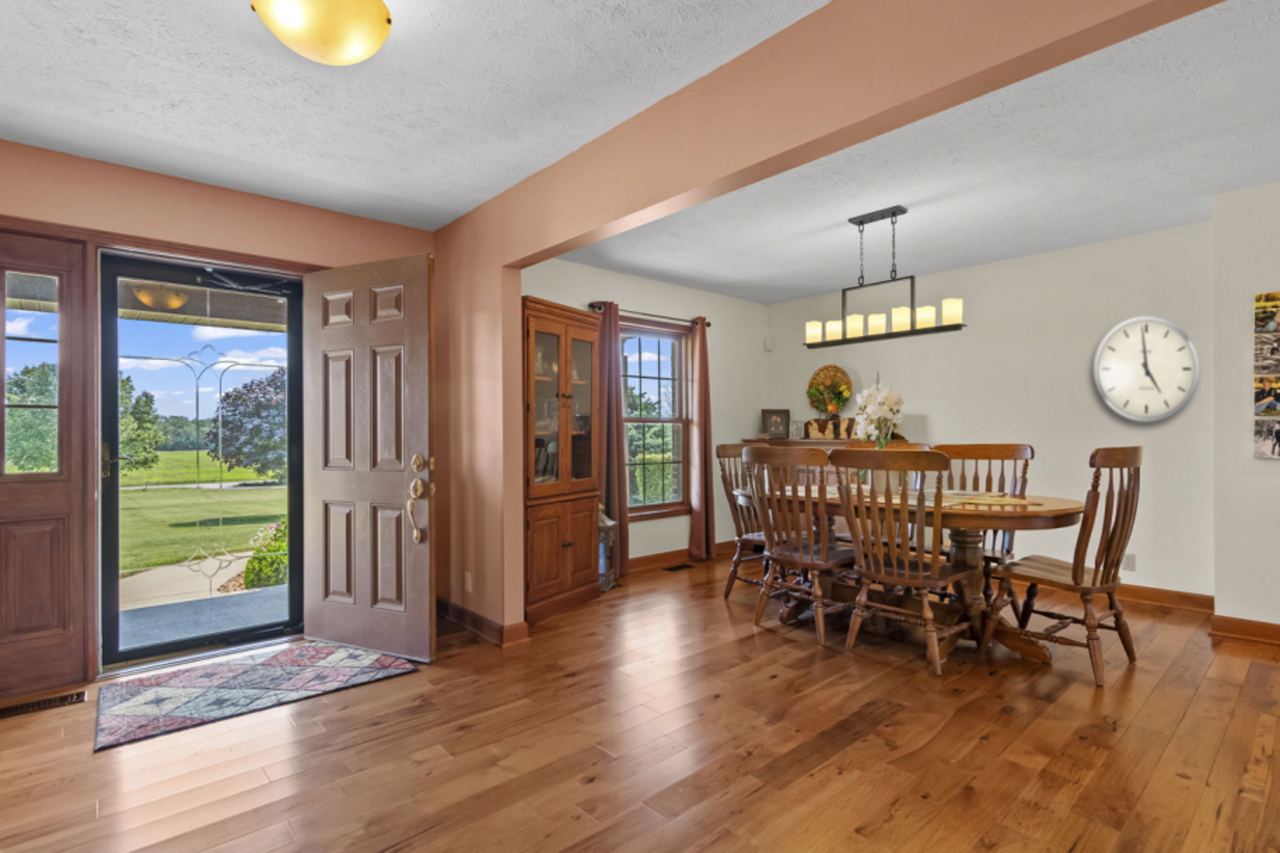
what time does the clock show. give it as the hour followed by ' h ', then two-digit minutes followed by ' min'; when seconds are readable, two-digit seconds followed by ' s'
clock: 4 h 59 min
